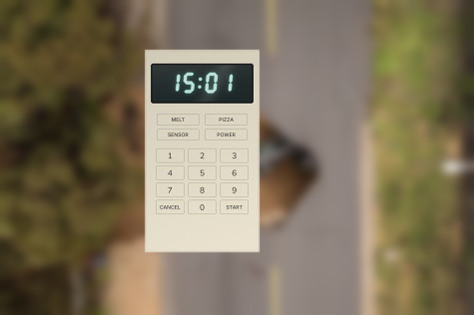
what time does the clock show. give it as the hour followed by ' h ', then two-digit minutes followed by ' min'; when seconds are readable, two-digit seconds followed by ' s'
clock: 15 h 01 min
